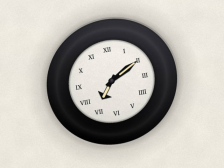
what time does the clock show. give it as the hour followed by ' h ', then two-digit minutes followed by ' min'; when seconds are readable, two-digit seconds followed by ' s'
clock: 7 h 10 min
